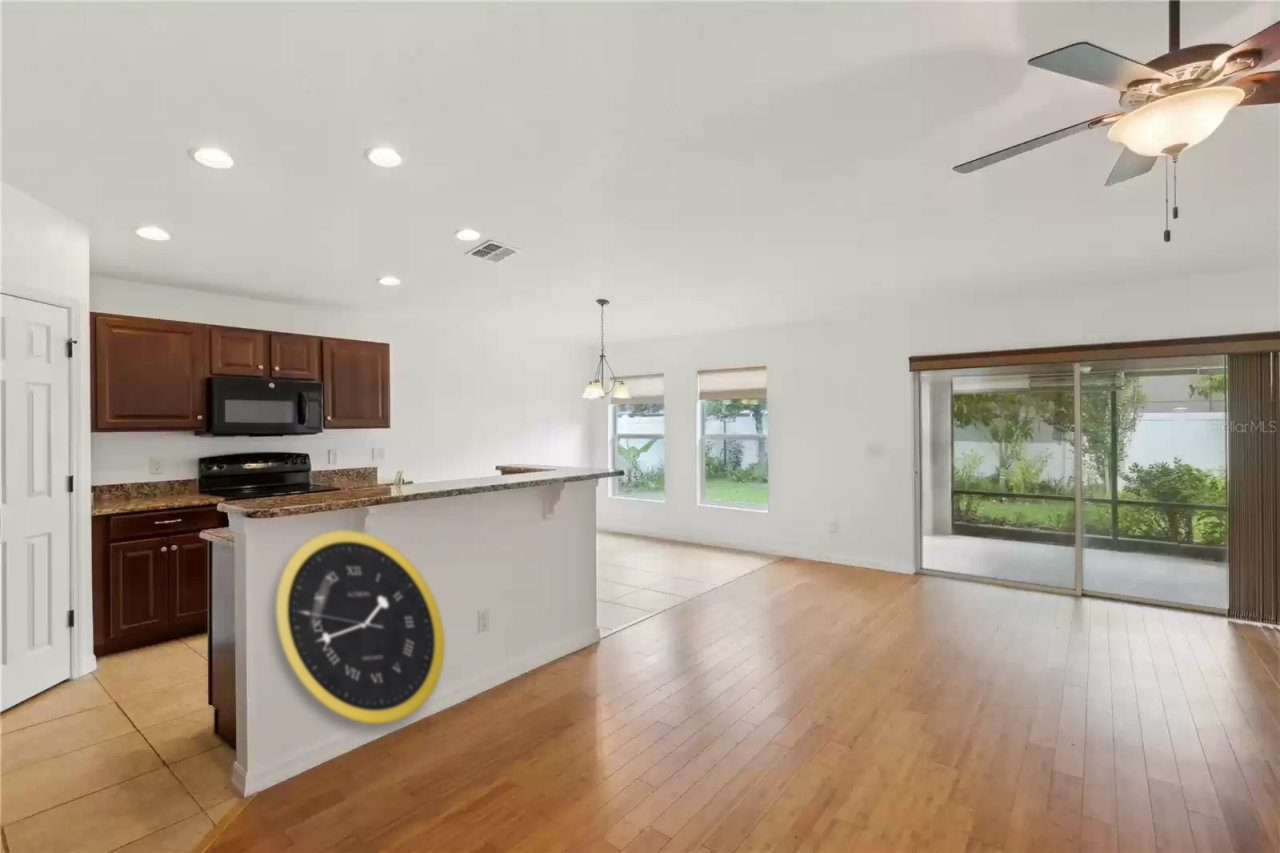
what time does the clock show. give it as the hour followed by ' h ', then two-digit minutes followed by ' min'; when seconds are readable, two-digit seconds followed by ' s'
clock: 1 h 42 min 47 s
